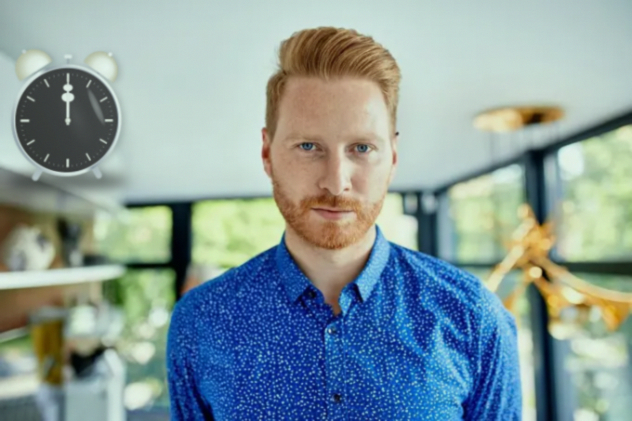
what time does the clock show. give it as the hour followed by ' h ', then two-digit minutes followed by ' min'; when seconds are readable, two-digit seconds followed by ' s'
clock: 12 h 00 min
